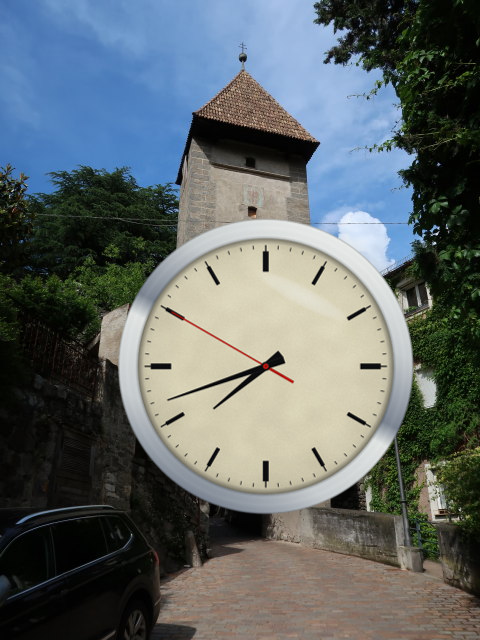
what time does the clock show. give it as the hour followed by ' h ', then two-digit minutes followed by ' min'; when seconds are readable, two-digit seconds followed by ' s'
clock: 7 h 41 min 50 s
